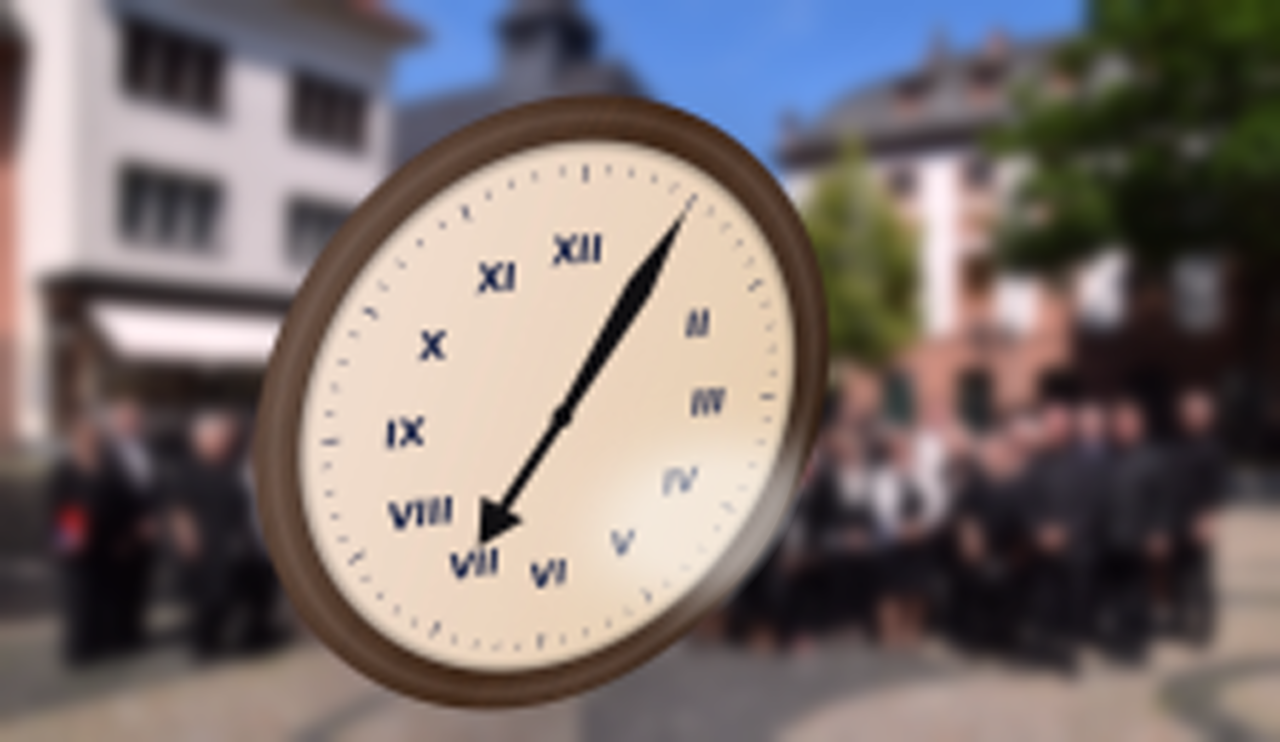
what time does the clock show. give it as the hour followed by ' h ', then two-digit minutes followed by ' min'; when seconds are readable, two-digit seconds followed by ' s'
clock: 7 h 05 min
